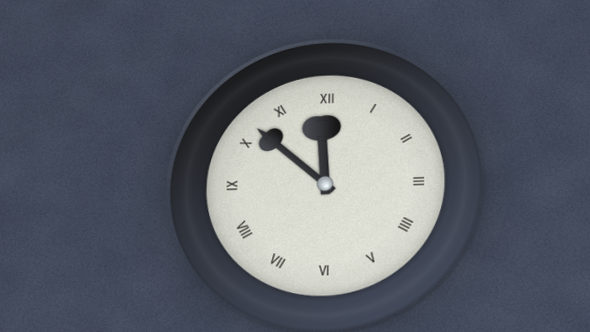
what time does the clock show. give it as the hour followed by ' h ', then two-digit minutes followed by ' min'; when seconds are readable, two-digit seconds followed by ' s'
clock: 11 h 52 min
